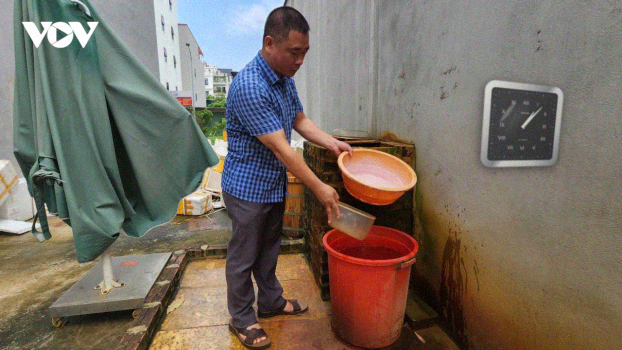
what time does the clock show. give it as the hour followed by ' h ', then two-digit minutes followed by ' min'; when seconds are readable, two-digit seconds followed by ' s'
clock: 1 h 07 min
